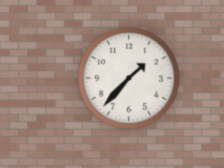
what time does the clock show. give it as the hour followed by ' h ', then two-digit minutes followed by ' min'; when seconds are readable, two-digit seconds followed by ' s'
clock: 1 h 37 min
